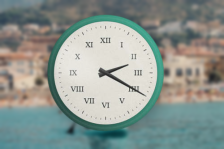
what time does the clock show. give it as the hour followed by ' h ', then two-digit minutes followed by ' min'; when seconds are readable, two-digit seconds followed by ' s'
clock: 2 h 20 min
